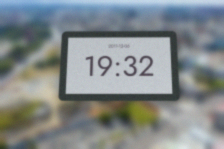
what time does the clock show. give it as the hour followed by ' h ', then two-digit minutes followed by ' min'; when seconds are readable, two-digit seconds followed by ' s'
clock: 19 h 32 min
